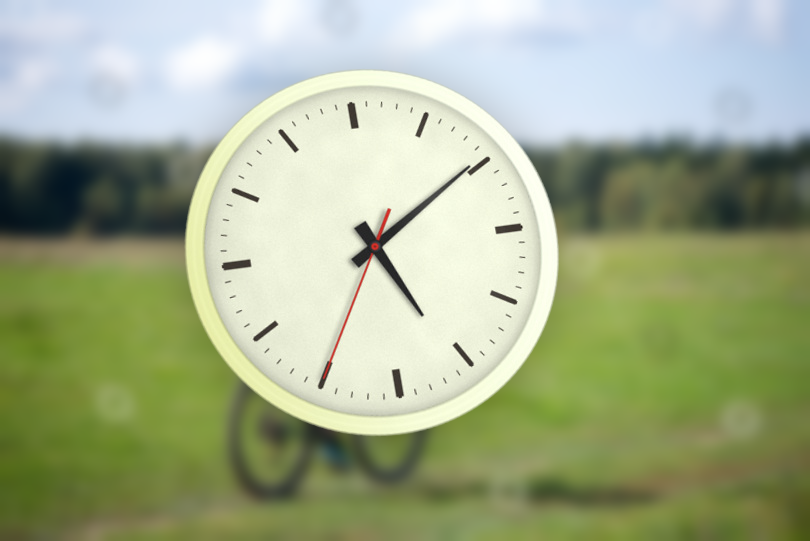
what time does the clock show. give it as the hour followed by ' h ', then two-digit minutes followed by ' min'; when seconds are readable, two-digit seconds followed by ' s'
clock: 5 h 09 min 35 s
